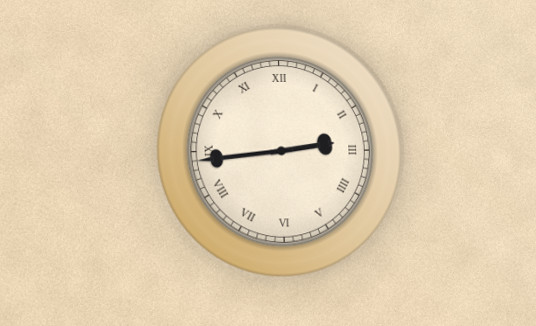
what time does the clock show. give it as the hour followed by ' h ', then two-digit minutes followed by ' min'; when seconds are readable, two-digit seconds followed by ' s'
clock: 2 h 44 min
